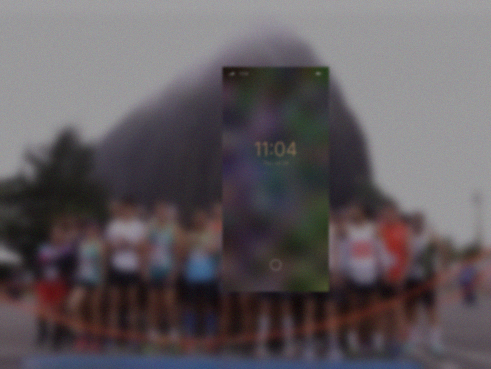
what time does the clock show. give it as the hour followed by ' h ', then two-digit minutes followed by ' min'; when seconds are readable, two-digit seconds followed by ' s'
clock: 11 h 04 min
